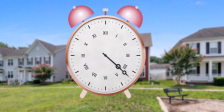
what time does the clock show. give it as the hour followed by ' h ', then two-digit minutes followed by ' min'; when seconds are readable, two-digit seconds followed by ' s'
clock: 4 h 22 min
